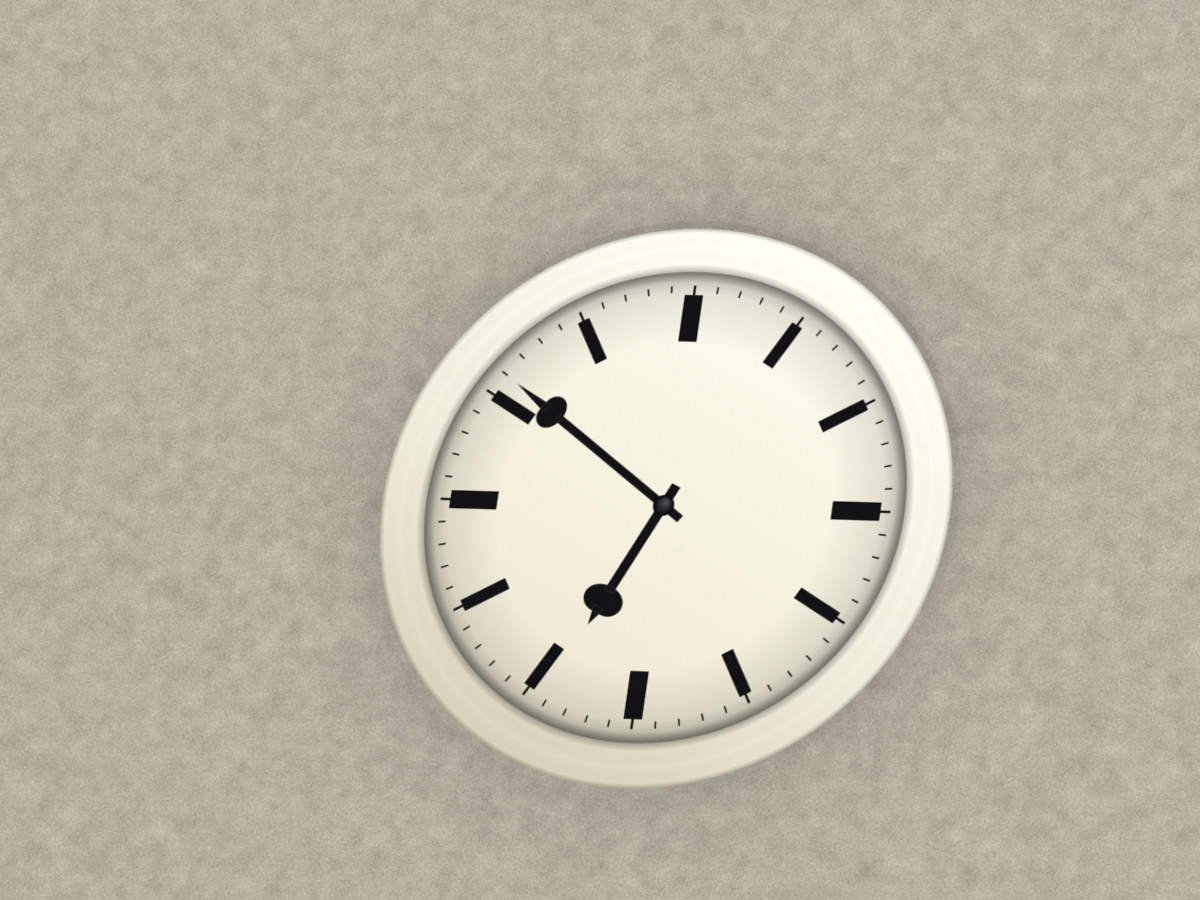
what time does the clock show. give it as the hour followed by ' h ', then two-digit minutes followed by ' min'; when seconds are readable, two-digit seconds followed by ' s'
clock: 6 h 51 min
